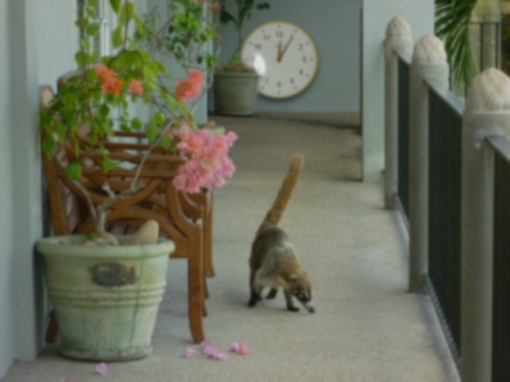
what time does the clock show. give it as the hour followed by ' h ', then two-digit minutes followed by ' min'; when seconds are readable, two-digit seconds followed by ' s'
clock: 12 h 05 min
